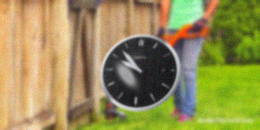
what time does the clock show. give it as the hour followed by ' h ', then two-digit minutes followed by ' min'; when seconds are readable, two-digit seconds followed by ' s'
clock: 9 h 53 min
